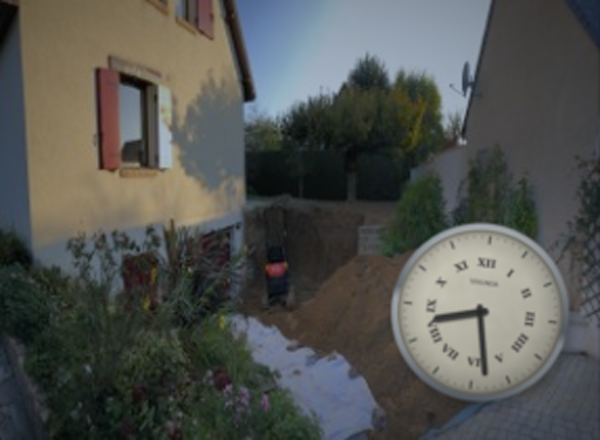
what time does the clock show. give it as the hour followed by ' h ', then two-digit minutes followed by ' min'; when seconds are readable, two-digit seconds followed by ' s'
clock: 8 h 28 min
